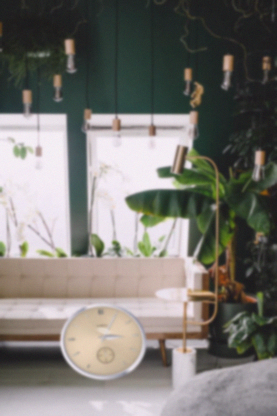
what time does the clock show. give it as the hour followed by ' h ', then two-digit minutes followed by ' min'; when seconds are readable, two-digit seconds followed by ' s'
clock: 3 h 05 min
